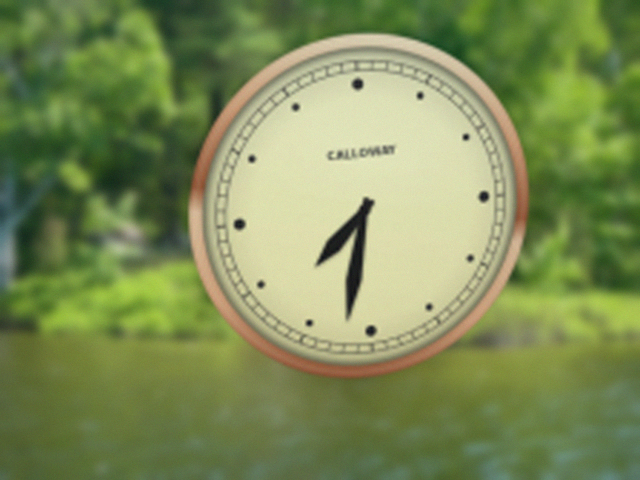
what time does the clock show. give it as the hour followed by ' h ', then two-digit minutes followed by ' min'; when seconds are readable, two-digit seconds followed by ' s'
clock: 7 h 32 min
